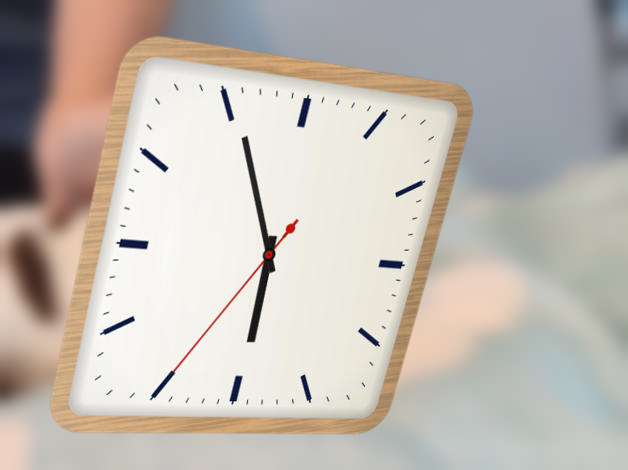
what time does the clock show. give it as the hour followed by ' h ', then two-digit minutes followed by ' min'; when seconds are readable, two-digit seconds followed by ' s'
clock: 5 h 55 min 35 s
